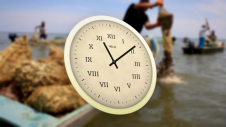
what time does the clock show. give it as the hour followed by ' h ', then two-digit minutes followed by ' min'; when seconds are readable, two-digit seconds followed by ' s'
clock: 11 h 09 min
